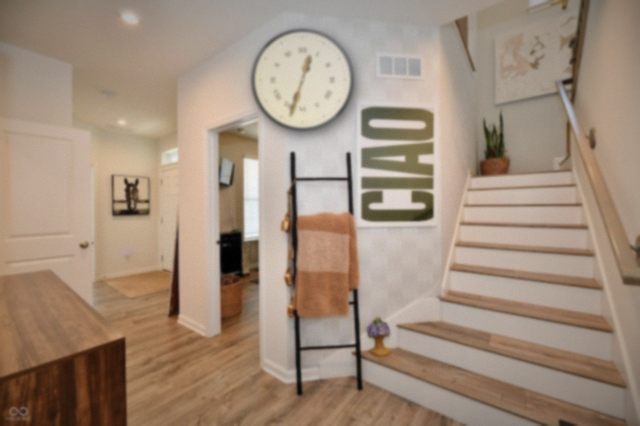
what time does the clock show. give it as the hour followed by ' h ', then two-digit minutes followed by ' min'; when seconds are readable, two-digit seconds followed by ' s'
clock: 12 h 33 min
